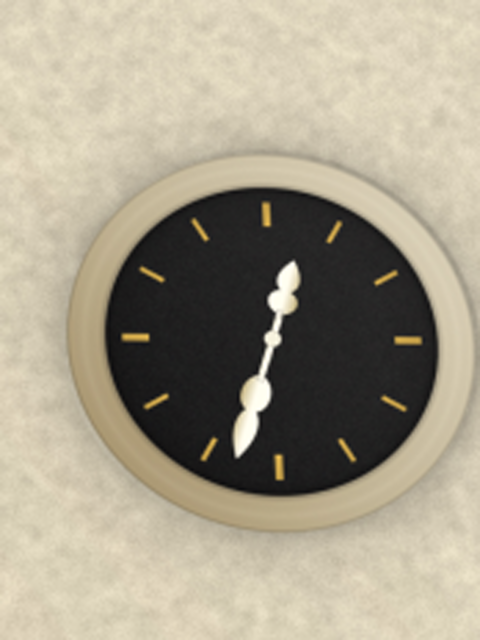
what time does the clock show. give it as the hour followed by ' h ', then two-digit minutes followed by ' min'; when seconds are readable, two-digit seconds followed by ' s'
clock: 12 h 33 min
